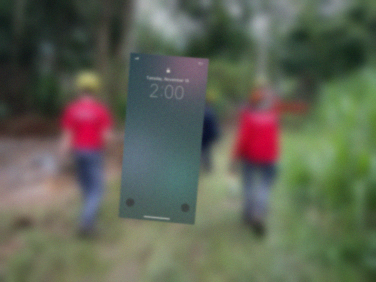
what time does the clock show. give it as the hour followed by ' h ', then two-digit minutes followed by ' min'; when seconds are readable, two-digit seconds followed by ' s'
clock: 2 h 00 min
